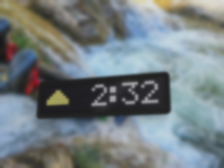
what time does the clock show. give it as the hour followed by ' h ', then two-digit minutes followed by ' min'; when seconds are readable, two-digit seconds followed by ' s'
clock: 2 h 32 min
